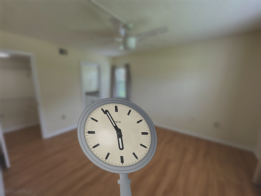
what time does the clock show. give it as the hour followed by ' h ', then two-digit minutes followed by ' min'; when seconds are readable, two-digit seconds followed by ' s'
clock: 5 h 56 min
